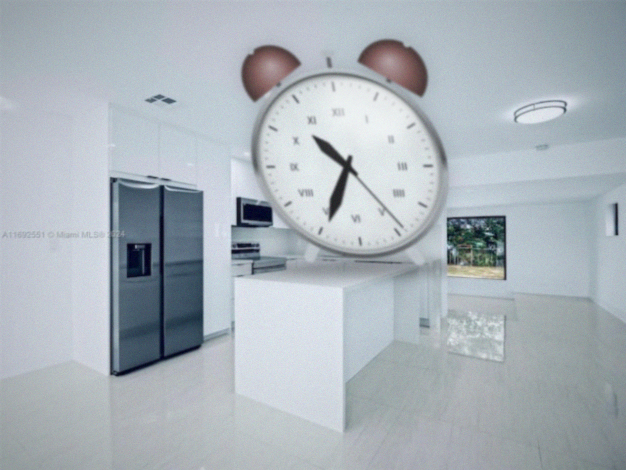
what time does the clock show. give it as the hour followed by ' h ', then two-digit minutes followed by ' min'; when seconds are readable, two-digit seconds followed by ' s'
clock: 10 h 34 min 24 s
